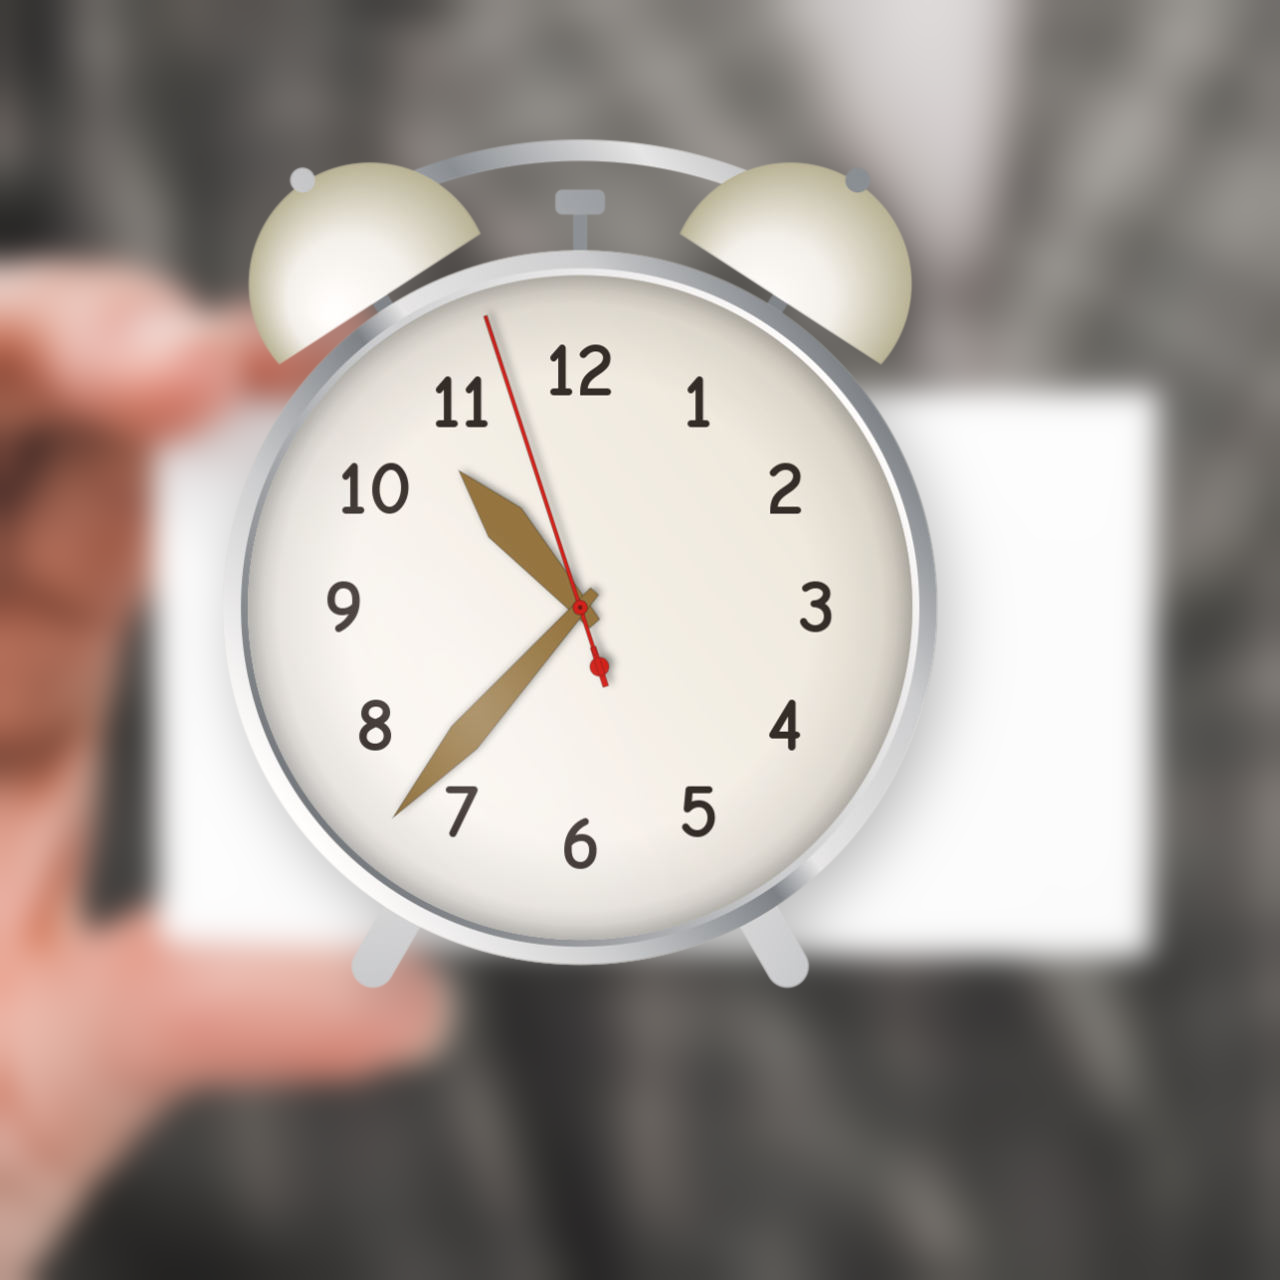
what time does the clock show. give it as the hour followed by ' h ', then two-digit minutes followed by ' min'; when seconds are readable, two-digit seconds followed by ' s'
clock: 10 h 36 min 57 s
